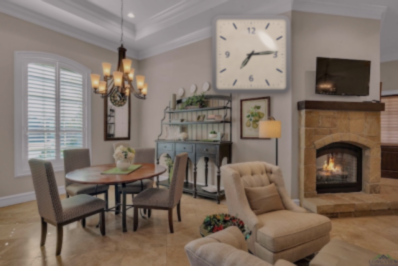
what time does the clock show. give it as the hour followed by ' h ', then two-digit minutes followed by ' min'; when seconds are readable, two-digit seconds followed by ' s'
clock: 7 h 14 min
